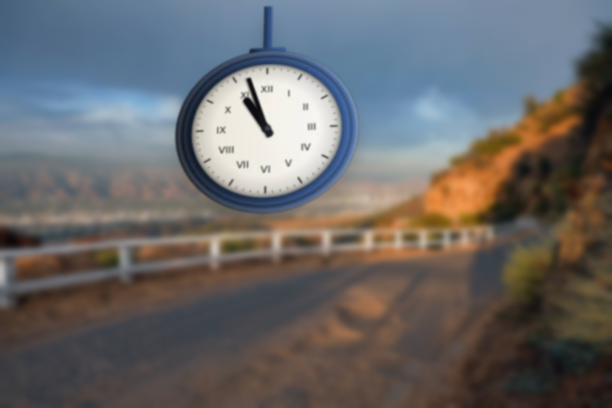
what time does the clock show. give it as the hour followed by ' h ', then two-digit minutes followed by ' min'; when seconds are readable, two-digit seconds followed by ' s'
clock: 10 h 57 min
